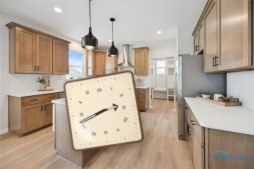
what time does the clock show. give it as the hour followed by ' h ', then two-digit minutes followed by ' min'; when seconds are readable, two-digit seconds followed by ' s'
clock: 2 h 42 min
